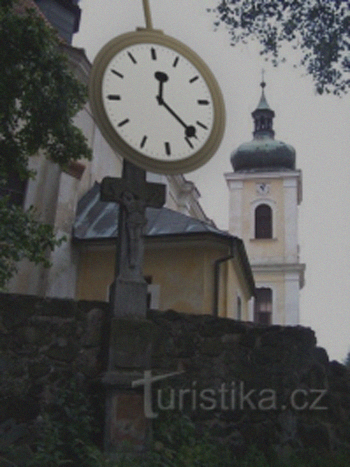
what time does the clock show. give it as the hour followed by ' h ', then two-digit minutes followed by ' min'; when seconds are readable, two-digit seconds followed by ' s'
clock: 12 h 23 min
